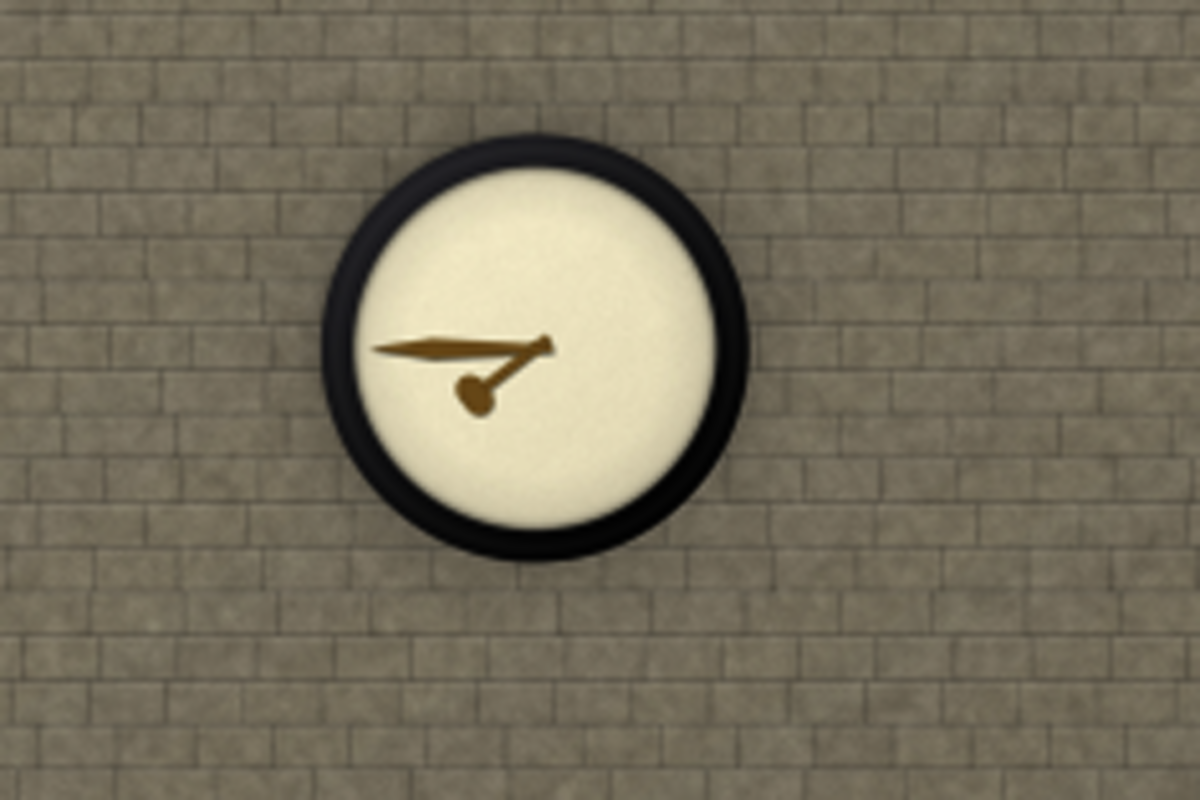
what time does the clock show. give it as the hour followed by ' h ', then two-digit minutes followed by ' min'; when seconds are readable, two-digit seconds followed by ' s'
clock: 7 h 45 min
